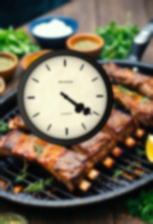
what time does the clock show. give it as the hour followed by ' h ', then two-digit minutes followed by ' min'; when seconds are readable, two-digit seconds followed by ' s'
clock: 4 h 21 min
